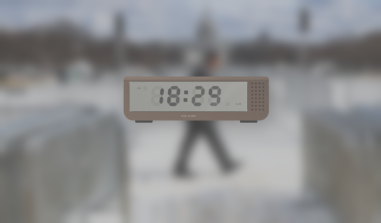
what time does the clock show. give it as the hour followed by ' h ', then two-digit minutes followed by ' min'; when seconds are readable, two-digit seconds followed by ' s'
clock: 18 h 29 min
